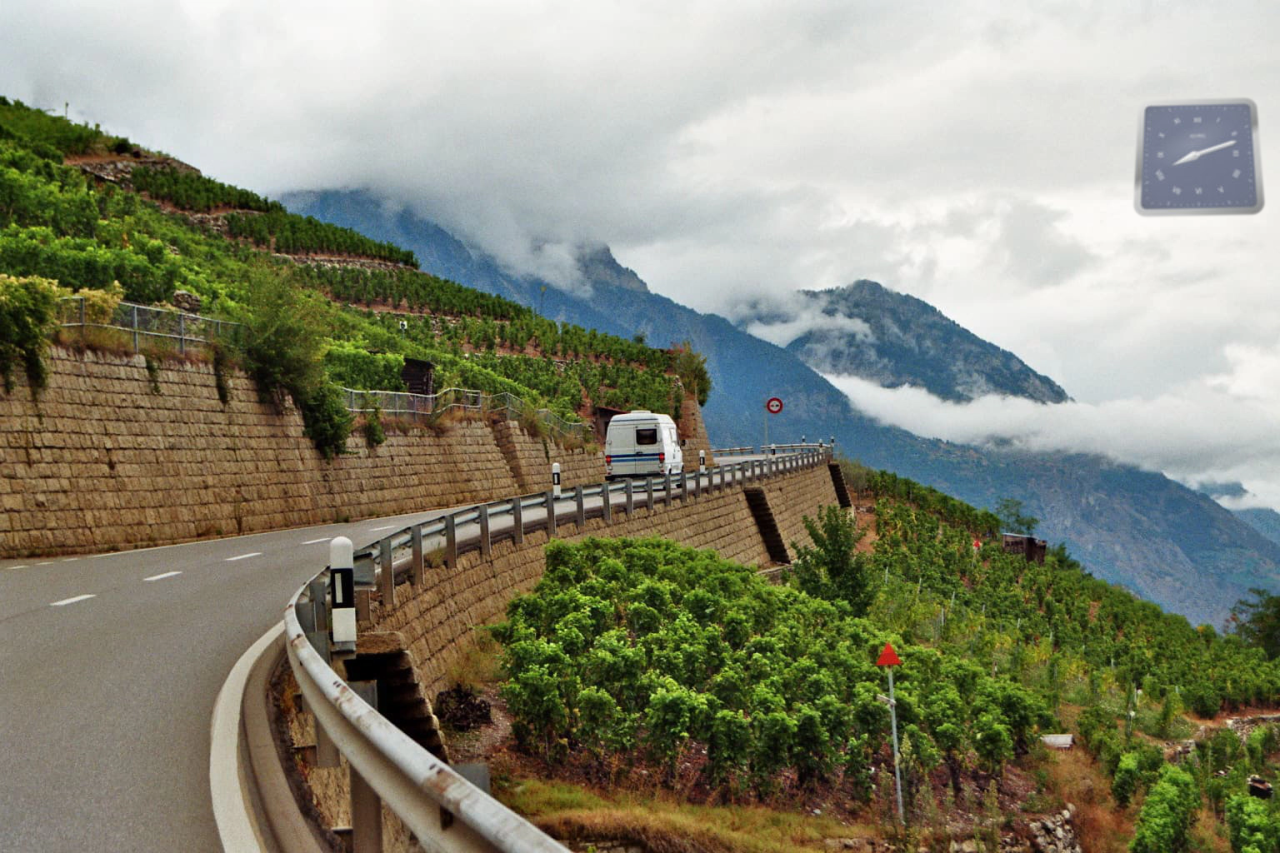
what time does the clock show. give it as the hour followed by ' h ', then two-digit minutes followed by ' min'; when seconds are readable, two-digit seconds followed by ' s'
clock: 8 h 12 min
